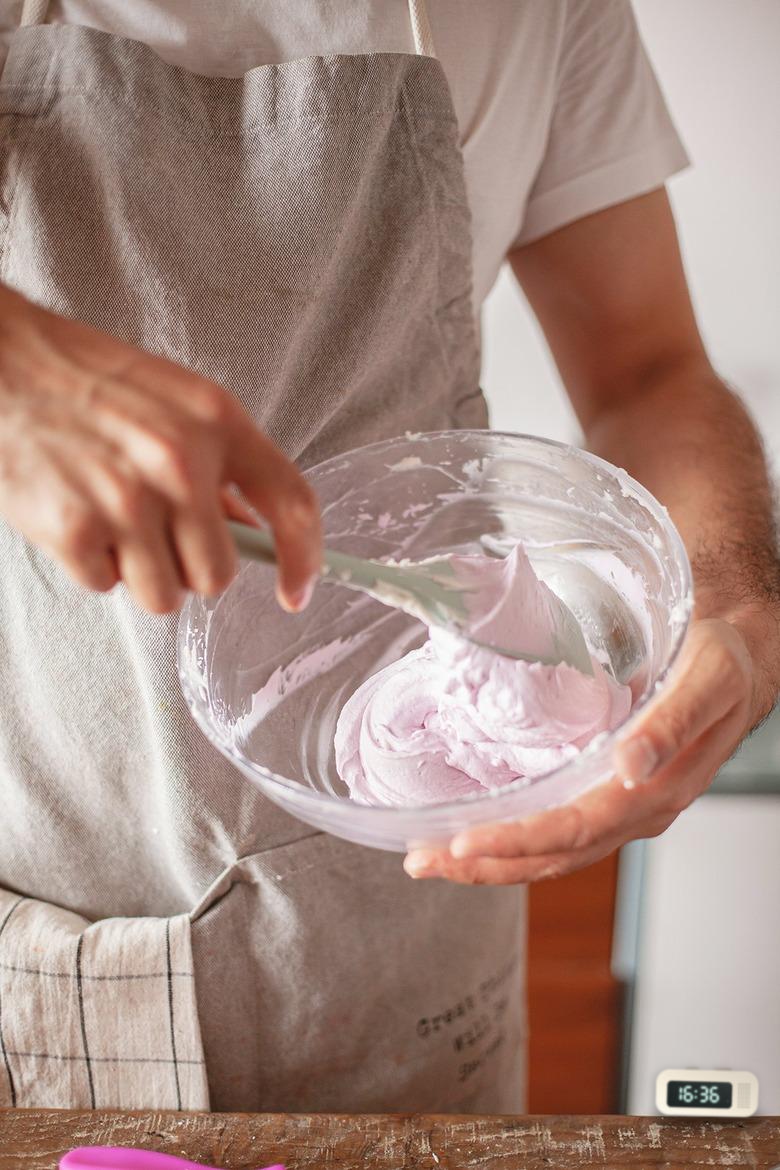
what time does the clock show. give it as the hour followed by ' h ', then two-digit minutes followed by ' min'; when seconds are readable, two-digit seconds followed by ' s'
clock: 16 h 36 min
